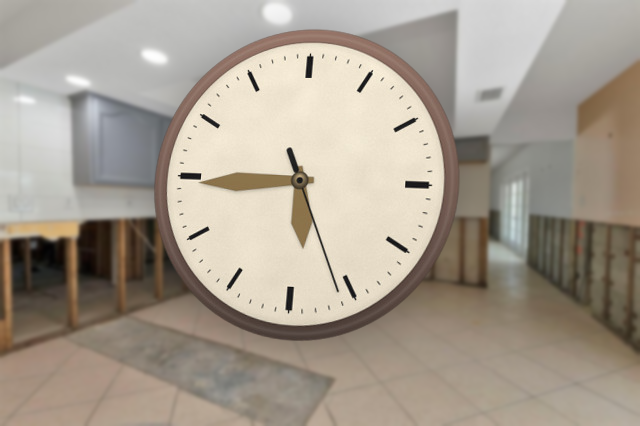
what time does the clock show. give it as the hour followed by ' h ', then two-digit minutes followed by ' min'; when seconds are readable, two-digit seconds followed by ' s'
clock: 5 h 44 min 26 s
